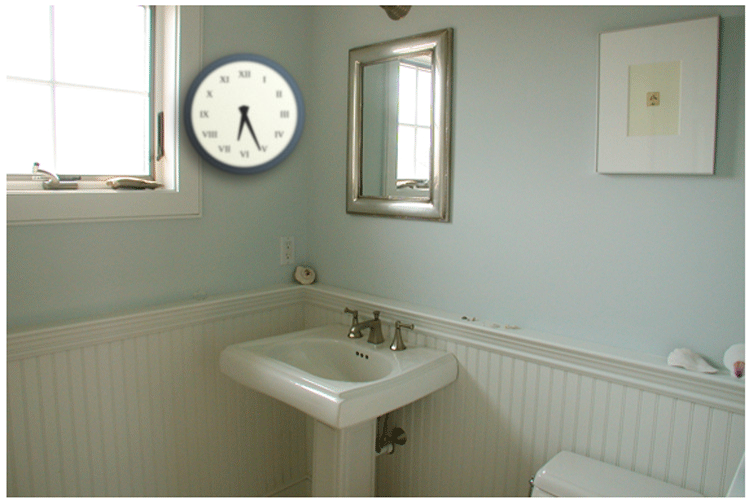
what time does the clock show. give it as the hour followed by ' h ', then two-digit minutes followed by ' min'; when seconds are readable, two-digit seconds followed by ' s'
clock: 6 h 26 min
